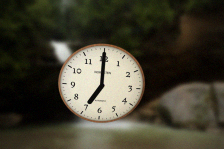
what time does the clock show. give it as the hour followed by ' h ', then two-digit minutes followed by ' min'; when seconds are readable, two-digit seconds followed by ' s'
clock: 7 h 00 min
